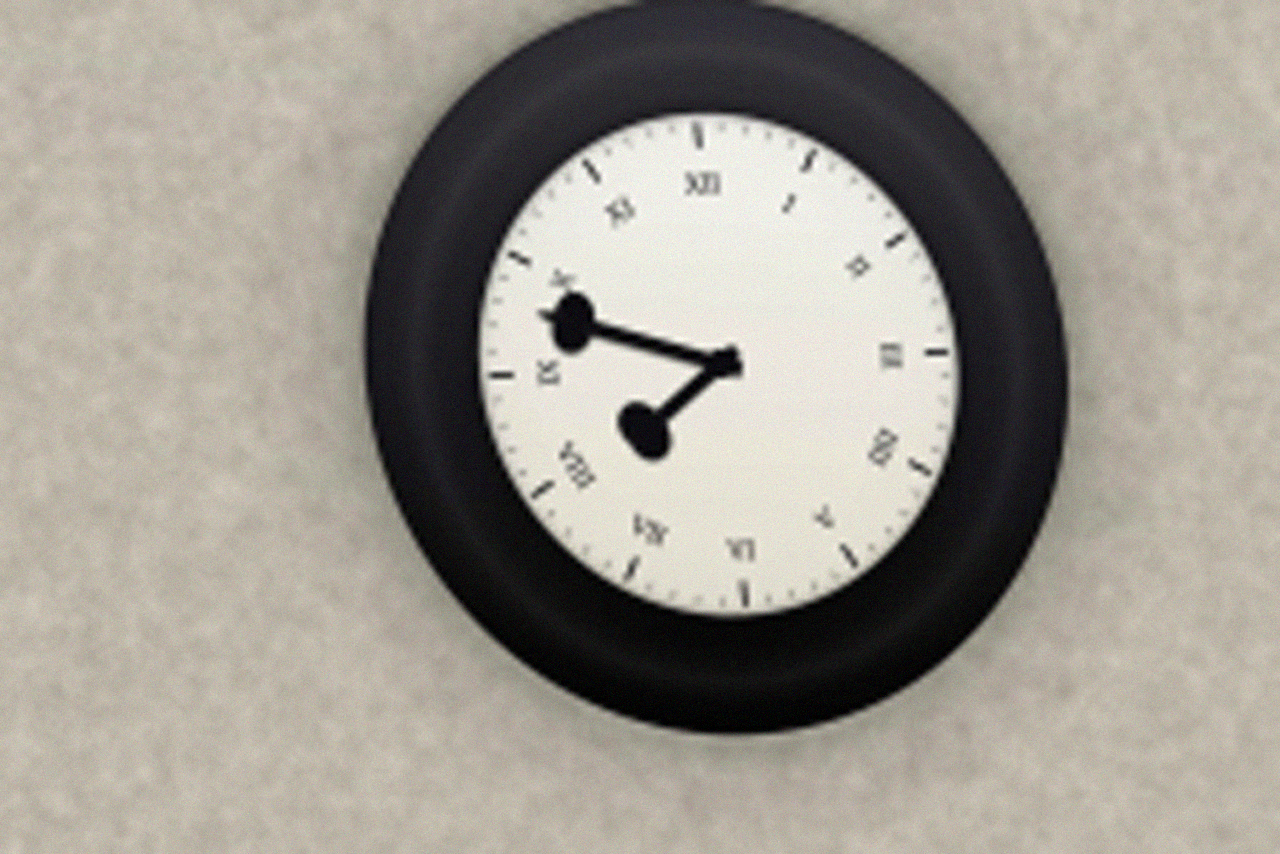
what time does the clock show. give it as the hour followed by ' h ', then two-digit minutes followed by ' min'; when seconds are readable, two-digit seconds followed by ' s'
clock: 7 h 48 min
